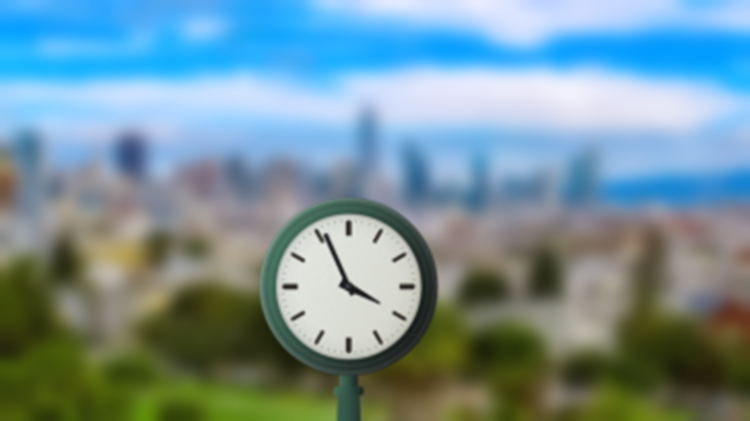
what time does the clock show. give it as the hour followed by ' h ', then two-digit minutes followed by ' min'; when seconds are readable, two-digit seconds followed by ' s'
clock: 3 h 56 min
